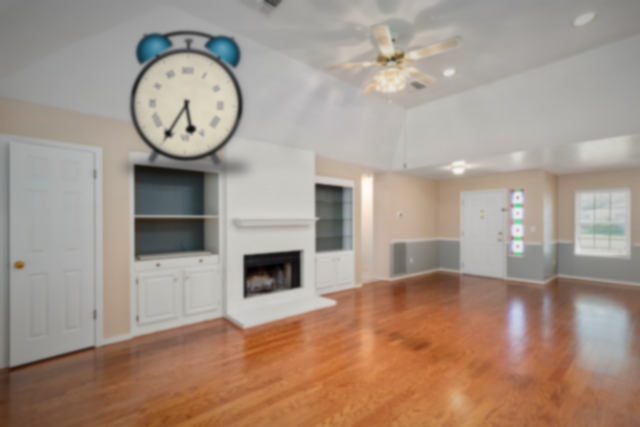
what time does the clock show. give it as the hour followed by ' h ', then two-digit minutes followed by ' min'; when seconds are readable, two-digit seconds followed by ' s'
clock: 5 h 35 min
